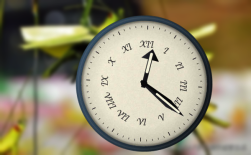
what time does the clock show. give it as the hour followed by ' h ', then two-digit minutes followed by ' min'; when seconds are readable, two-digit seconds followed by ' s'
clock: 12 h 21 min
